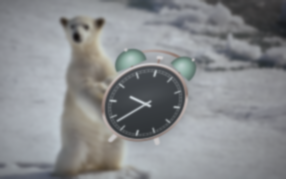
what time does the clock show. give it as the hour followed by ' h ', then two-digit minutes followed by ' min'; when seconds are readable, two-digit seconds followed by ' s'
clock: 9 h 38 min
